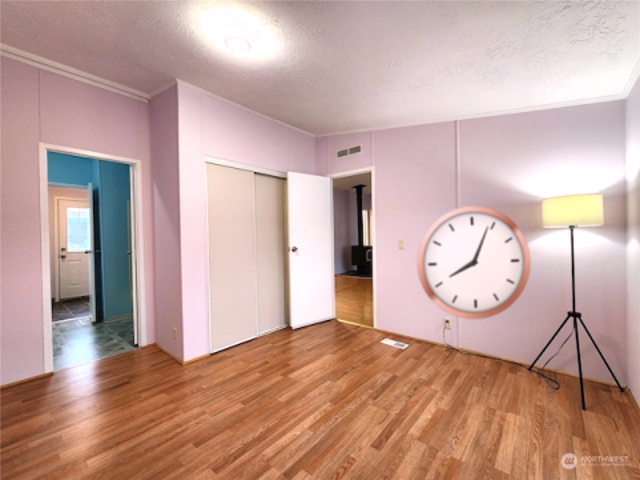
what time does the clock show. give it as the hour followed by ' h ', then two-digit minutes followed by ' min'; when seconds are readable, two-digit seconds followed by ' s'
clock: 8 h 04 min
